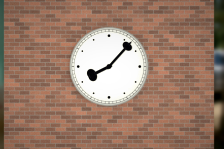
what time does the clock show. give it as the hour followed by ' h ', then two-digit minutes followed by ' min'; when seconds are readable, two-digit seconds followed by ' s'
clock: 8 h 07 min
